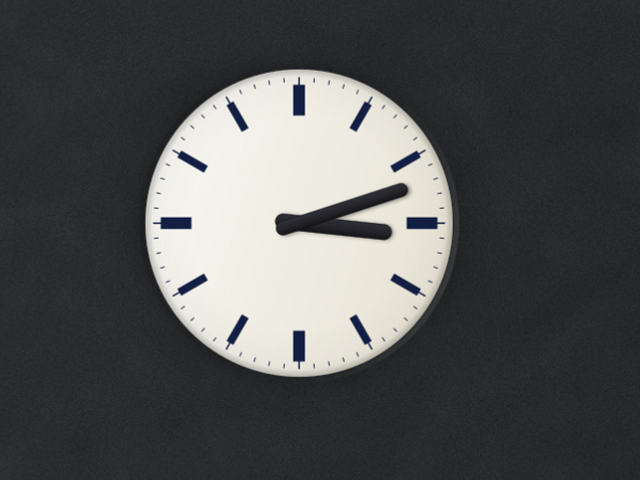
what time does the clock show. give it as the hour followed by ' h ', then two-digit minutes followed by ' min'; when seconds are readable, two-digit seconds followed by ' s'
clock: 3 h 12 min
